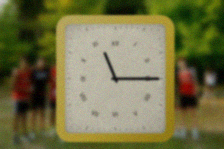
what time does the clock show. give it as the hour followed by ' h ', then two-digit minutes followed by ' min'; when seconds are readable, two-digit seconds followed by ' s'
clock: 11 h 15 min
